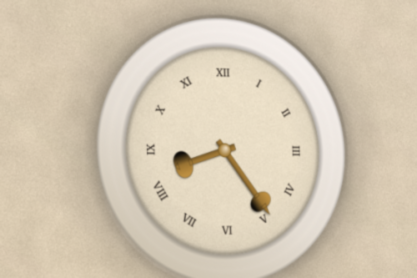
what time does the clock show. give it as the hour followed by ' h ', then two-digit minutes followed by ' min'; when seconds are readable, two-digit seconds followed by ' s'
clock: 8 h 24 min
